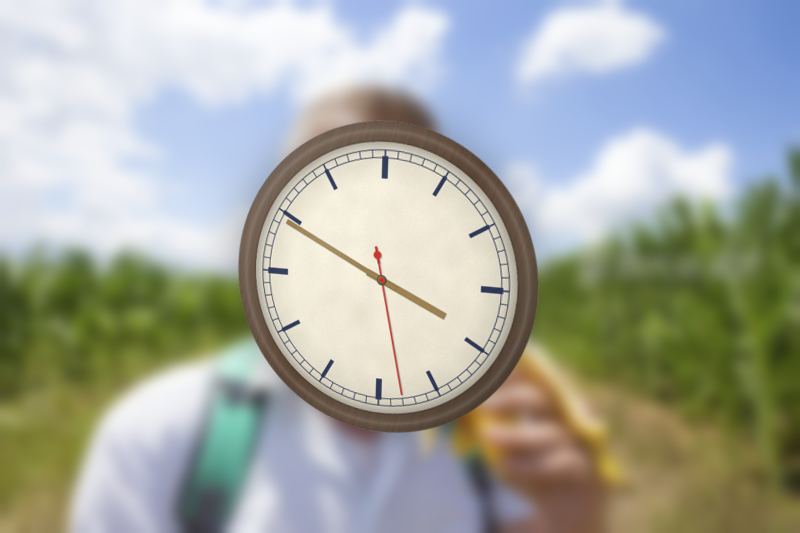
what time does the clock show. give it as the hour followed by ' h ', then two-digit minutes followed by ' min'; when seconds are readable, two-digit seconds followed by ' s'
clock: 3 h 49 min 28 s
